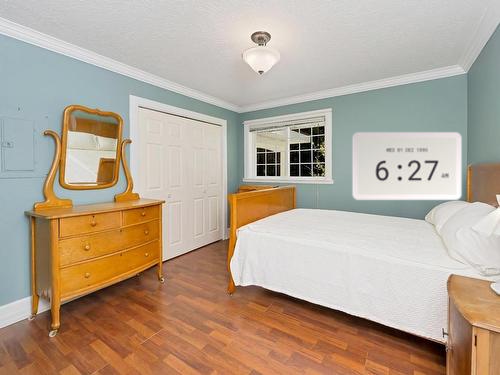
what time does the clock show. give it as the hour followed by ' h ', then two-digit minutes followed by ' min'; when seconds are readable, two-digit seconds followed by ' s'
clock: 6 h 27 min
